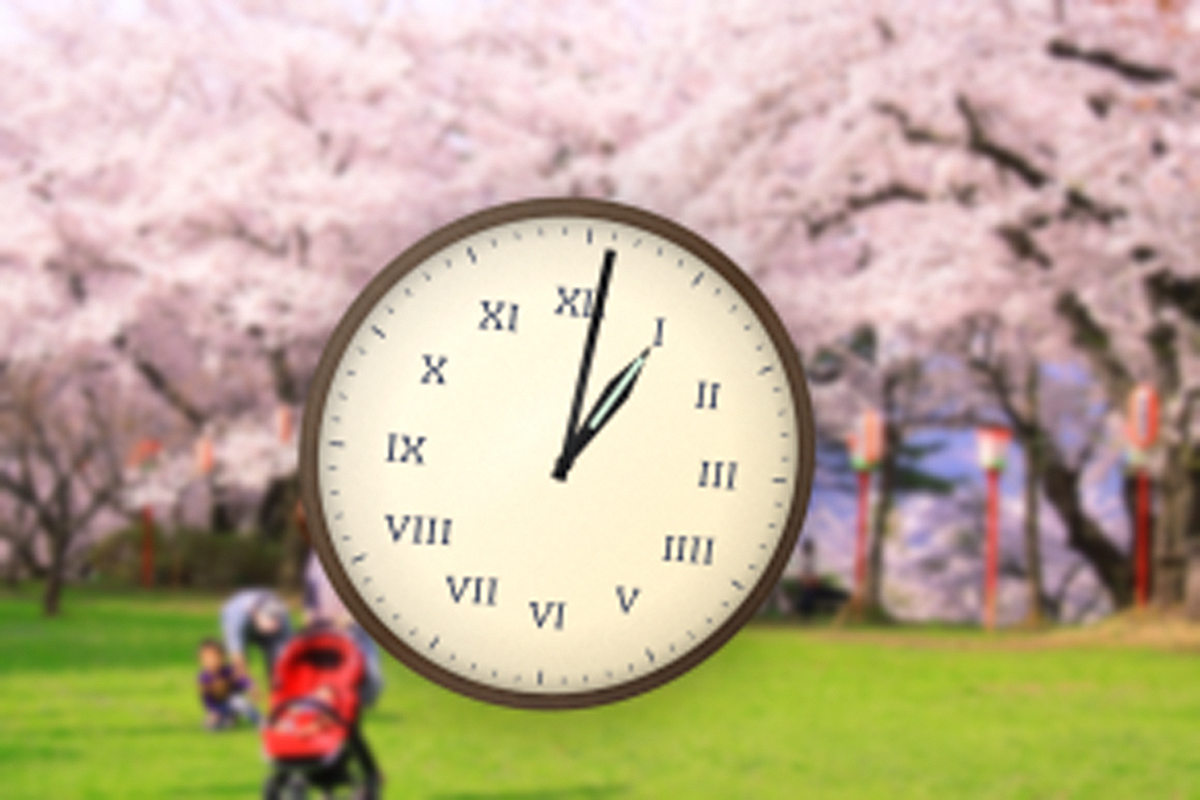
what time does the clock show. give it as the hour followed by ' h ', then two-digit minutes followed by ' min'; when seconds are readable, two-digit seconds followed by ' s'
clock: 1 h 01 min
